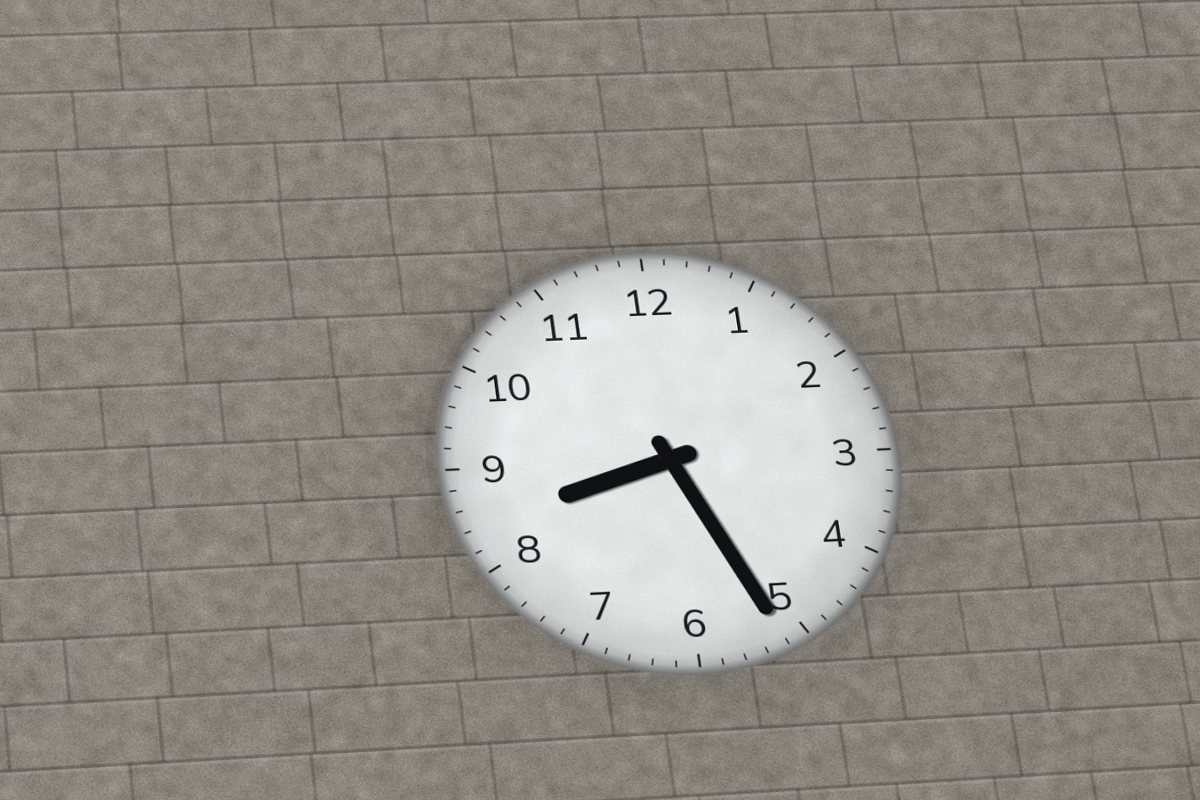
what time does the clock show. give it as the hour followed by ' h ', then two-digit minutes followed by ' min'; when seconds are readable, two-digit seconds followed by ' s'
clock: 8 h 26 min
